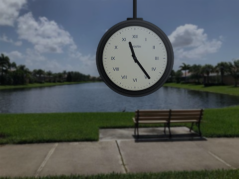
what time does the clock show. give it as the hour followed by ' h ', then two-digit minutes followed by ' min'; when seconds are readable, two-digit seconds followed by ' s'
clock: 11 h 24 min
